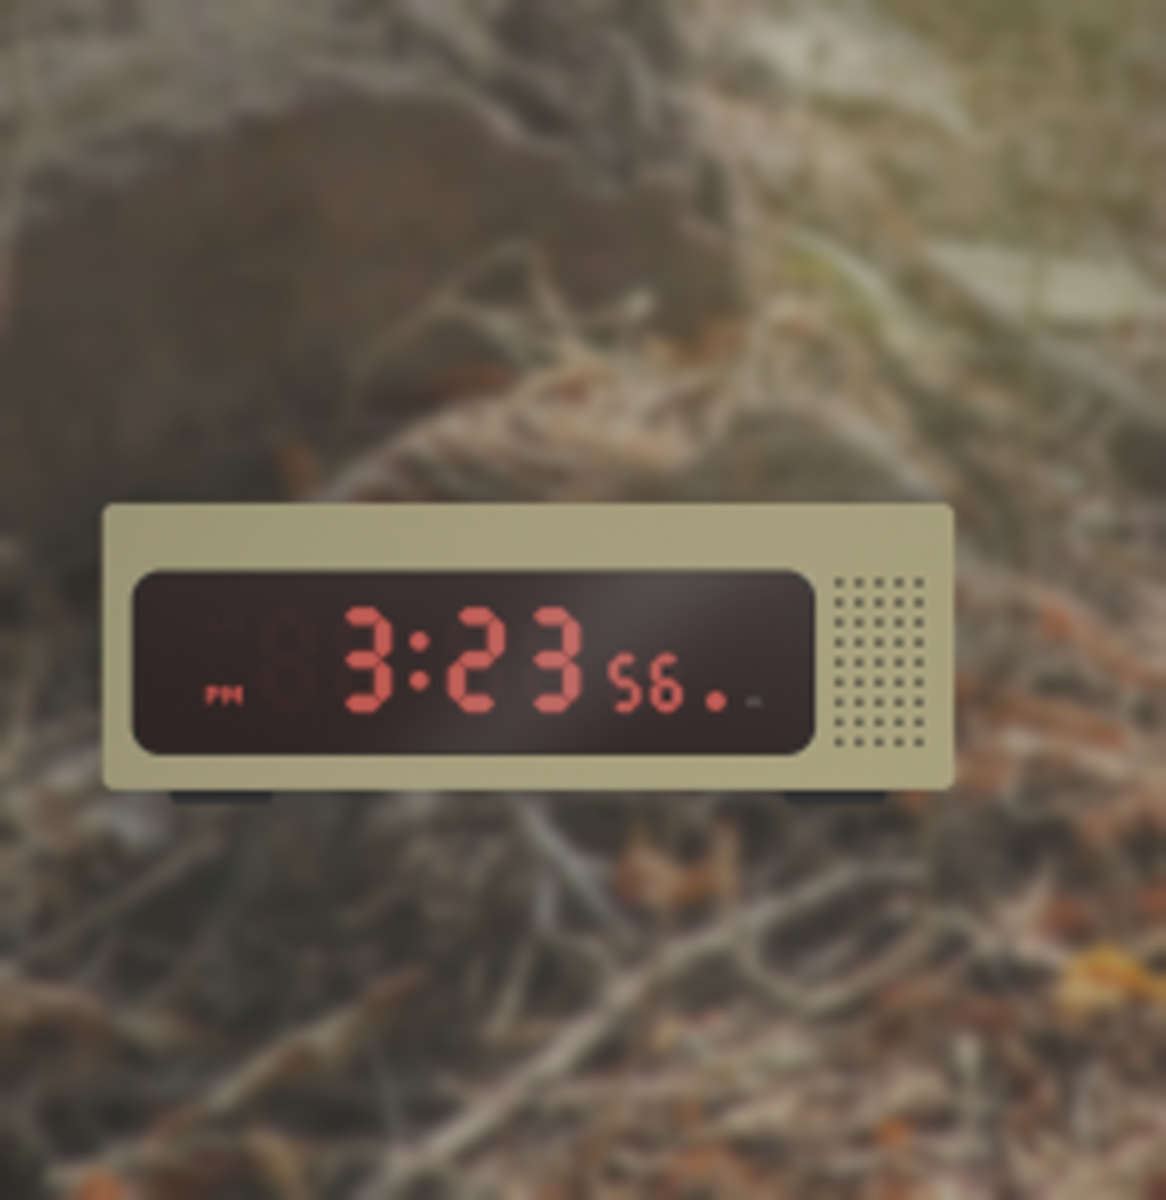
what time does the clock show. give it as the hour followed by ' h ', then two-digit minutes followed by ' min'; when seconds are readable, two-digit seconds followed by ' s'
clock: 3 h 23 min 56 s
